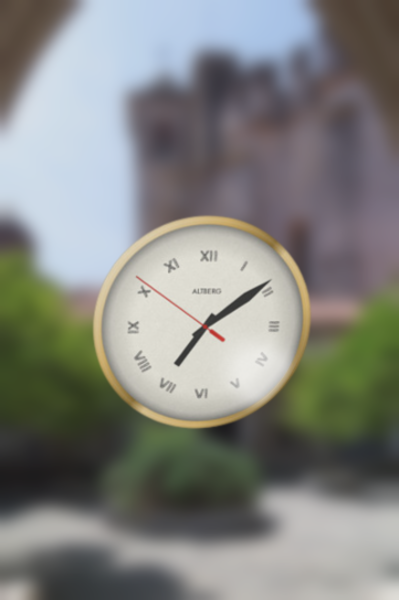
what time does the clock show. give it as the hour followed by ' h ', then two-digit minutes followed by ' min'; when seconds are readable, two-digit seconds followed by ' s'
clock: 7 h 08 min 51 s
